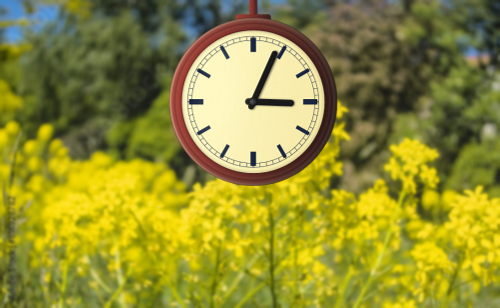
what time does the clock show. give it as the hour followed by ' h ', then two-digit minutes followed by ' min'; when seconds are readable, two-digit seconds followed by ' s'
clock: 3 h 04 min
